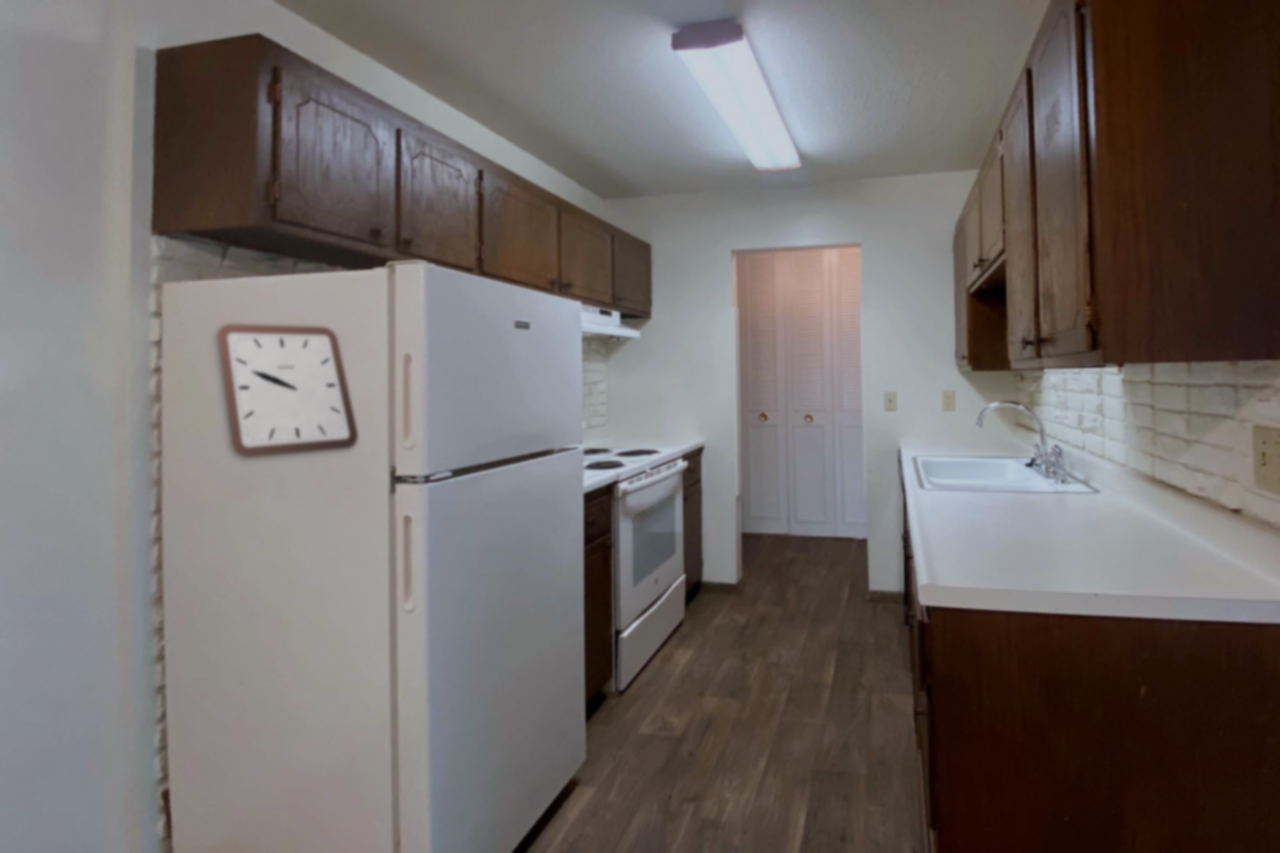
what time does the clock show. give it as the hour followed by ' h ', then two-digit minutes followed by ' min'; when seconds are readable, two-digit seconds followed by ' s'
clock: 9 h 49 min
